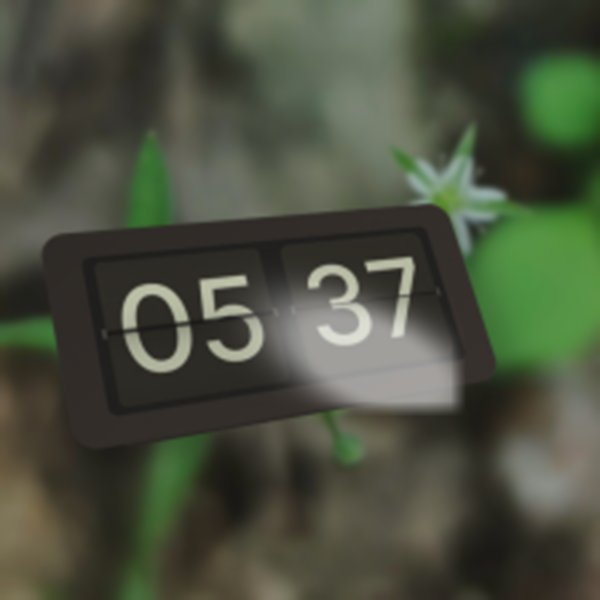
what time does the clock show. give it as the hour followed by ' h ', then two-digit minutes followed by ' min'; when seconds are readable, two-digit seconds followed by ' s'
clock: 5 h 37 min
